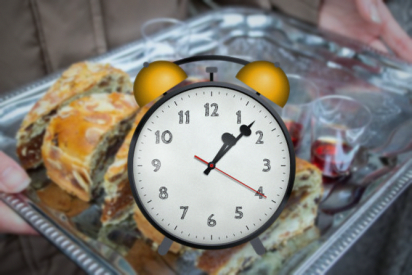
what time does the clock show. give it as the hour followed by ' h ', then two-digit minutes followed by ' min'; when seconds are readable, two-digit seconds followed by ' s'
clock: 1 h 07 min 20 s
